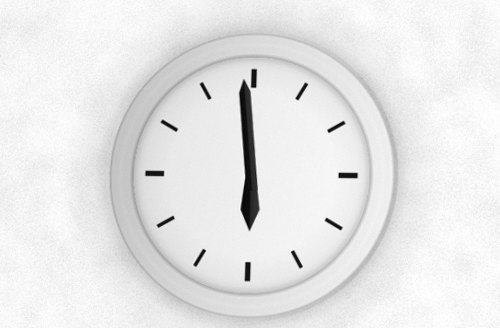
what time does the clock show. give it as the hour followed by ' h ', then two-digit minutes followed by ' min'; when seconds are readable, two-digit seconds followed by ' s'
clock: 5 h 59 min
